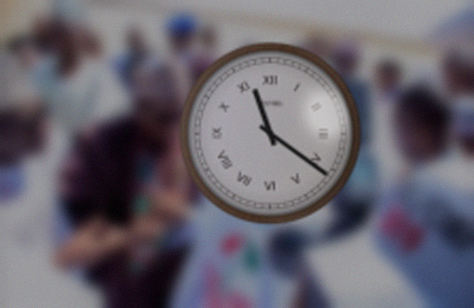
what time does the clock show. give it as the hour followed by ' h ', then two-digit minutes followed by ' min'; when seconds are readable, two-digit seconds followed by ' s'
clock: 11 h 21 min
